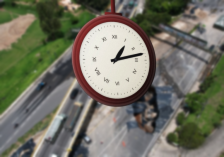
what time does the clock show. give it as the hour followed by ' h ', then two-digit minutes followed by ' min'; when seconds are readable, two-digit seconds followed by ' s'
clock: 1 h 13 min
